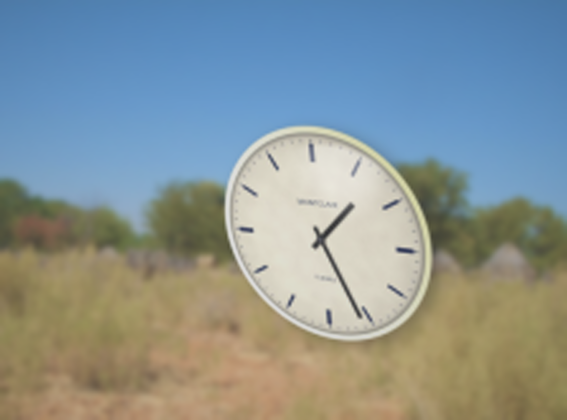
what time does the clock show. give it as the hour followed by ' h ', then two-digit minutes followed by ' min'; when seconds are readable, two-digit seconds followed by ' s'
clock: 1 h 26 min
